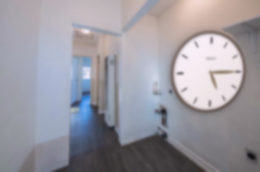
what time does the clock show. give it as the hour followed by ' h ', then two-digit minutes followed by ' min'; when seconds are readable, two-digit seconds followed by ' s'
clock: 5 h 15 min
